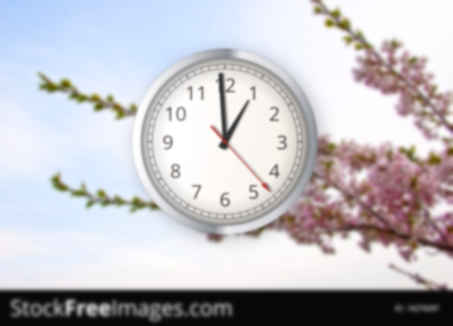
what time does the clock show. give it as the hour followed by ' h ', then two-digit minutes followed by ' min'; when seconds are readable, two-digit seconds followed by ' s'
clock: 12 h 59 min 23 s
